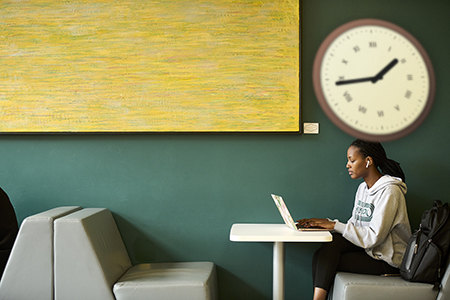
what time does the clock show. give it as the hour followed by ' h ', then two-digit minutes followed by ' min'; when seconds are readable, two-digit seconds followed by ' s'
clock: 1 h 44 min
